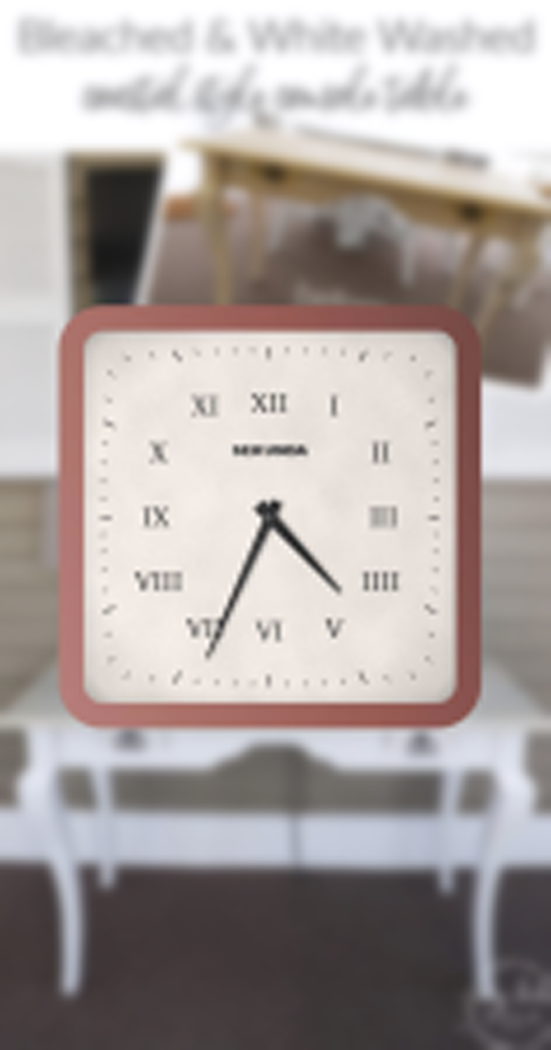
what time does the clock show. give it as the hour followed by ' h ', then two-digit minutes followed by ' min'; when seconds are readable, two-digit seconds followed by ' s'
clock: 4 h 34 min
